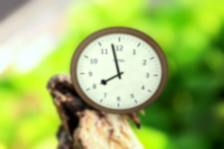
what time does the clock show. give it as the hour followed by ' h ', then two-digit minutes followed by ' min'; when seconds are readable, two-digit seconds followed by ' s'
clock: 7 h 58 min
